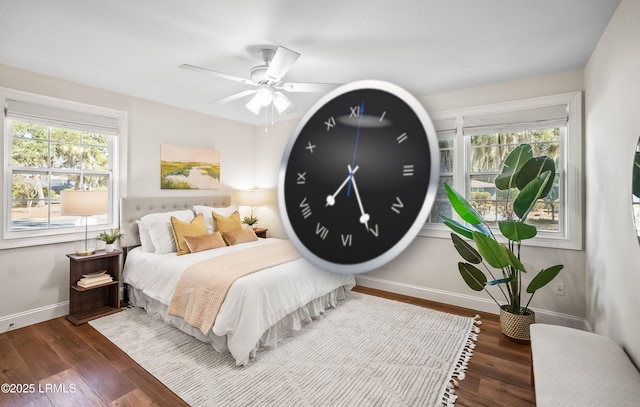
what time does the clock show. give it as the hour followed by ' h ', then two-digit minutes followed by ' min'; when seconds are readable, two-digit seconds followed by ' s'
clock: 7 h 26 min 01 s
